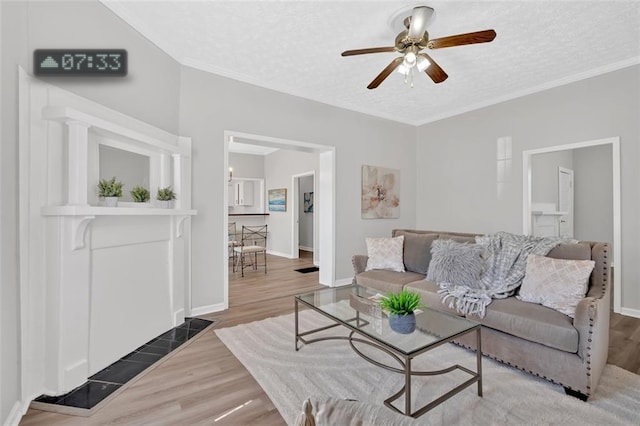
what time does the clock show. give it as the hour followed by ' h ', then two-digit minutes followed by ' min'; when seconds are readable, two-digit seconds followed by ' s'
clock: 7 h 33 min
